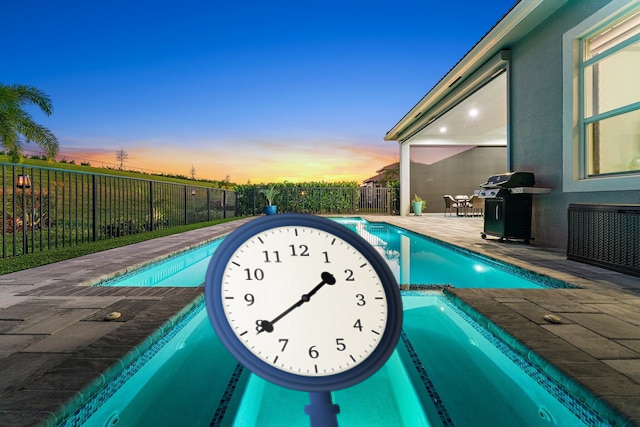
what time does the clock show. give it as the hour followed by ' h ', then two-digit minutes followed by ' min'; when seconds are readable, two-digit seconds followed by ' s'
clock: 1 h 39 min
